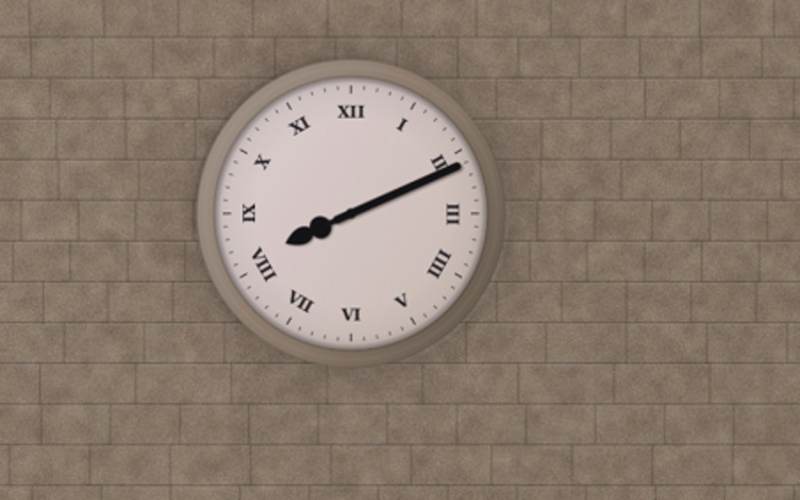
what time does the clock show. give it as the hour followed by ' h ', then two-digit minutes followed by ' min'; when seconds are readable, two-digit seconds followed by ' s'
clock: 8 h 11 min
